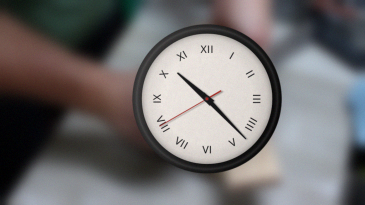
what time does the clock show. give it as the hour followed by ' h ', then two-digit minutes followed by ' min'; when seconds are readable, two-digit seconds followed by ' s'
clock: 10 h 22 min 40 s
